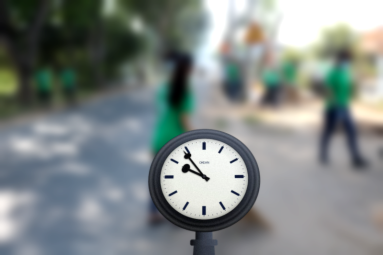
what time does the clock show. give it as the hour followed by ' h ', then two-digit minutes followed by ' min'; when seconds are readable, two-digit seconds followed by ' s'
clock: 9 h 54 min
